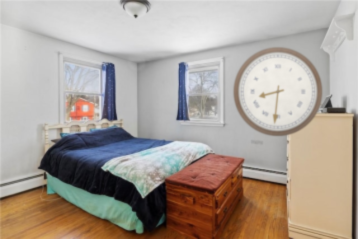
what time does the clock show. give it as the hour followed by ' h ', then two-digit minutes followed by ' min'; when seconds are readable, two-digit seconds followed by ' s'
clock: 8 h 31 min
